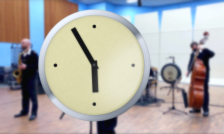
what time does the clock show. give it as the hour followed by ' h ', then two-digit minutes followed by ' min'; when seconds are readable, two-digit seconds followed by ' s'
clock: 5 h 55 min
